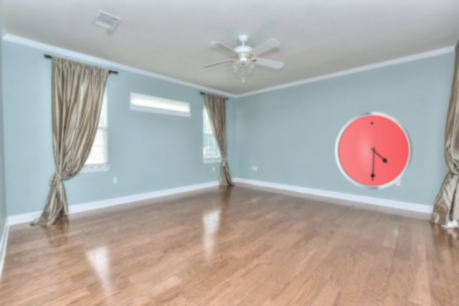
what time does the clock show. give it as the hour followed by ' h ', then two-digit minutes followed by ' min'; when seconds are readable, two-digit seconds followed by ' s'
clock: 4 h 31 min
